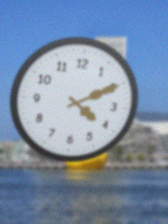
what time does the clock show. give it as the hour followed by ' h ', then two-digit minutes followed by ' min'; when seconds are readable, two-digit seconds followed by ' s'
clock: 4 h 10 min
